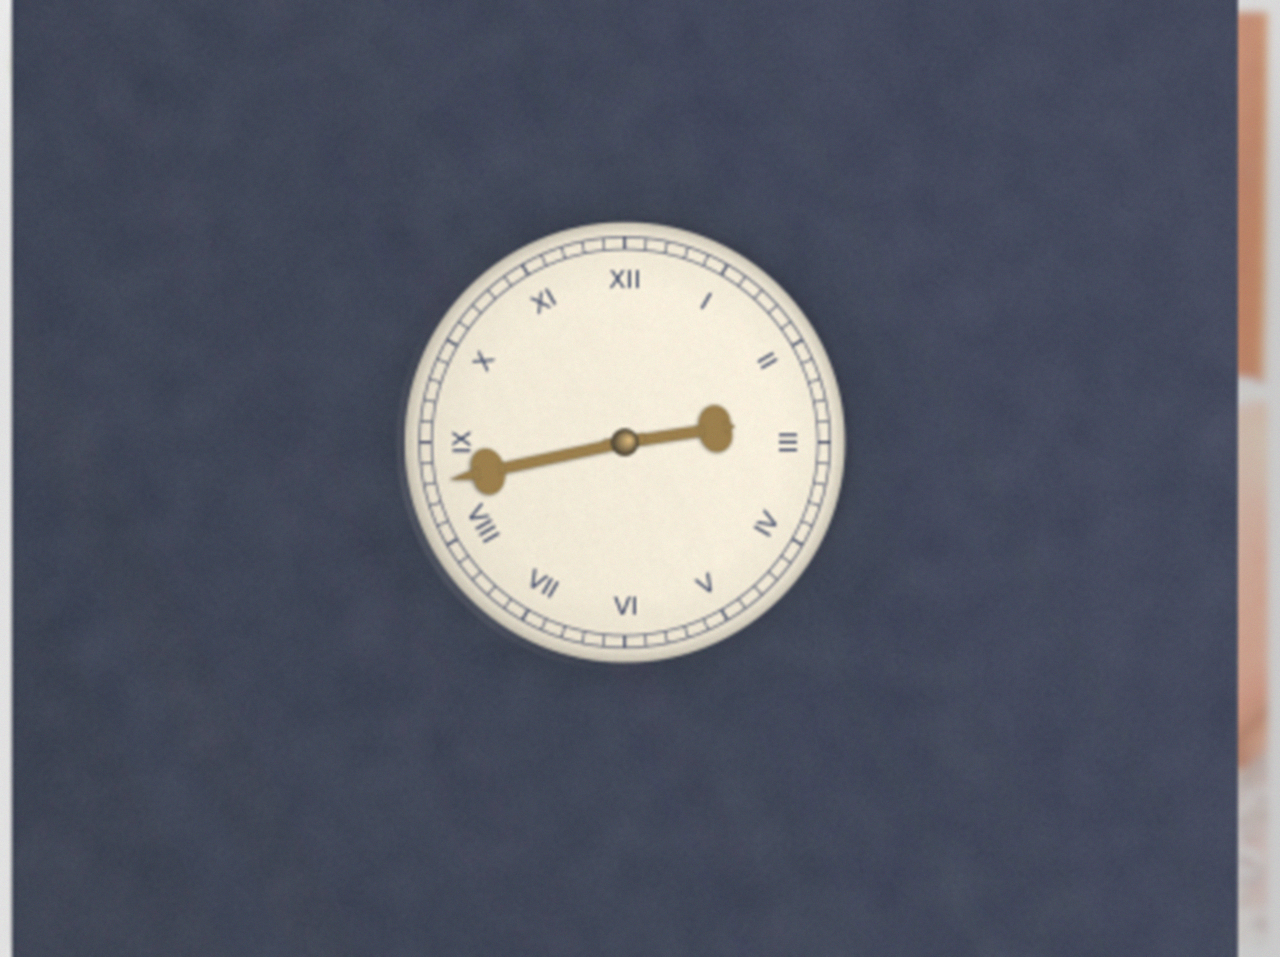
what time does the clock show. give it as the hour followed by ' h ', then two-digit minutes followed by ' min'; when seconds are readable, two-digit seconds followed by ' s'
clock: 2 h 43 min
